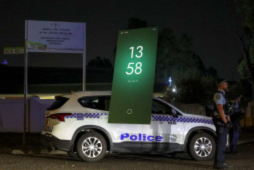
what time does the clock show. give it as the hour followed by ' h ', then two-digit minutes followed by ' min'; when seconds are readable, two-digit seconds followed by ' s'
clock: 13 h 58 min
